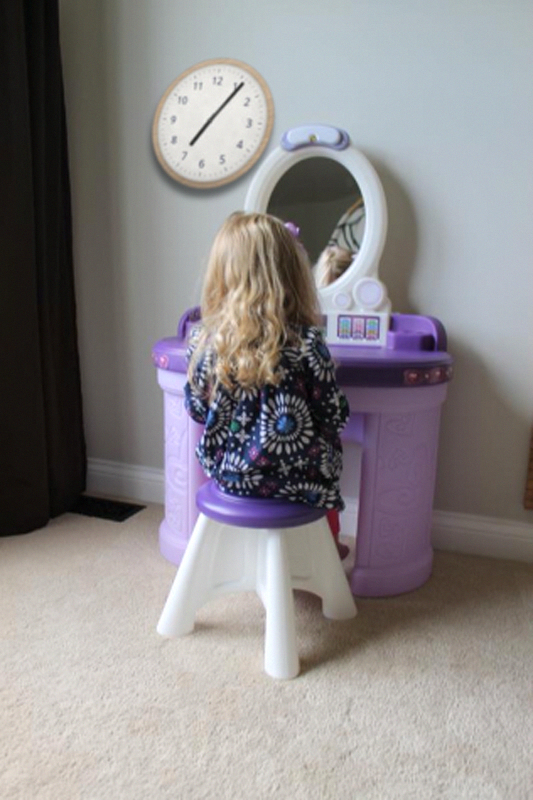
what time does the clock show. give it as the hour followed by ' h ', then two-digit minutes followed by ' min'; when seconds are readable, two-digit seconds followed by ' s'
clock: 7 h 06 min
